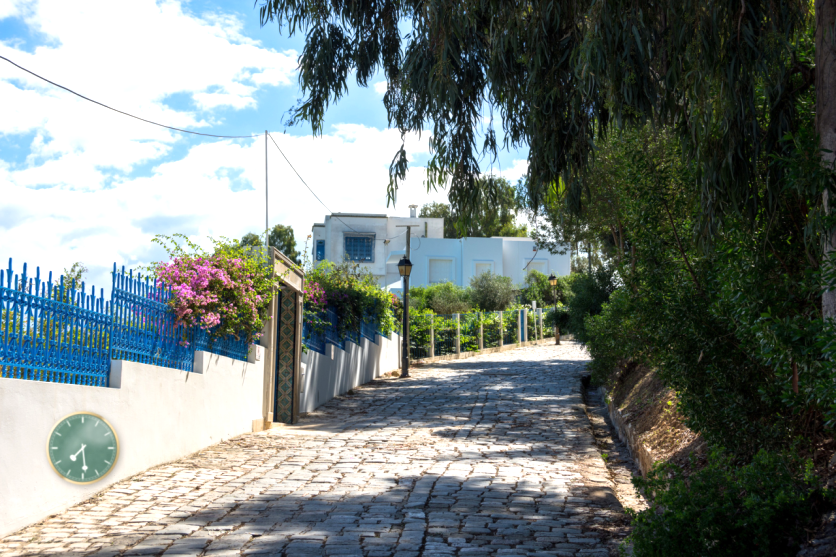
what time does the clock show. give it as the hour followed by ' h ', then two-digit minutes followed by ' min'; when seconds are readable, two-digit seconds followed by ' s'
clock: 7 h 29 min
